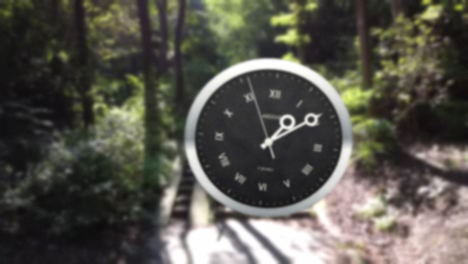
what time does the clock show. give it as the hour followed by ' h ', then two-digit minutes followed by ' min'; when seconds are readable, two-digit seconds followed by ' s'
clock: 1 h 08 min 56 s
